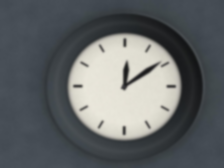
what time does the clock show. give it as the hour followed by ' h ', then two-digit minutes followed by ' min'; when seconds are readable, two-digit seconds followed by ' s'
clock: 12 h 09 min
